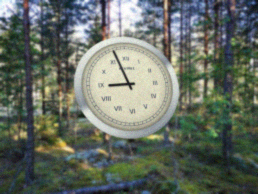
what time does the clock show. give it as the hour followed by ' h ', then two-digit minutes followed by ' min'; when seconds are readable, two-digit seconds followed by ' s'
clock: 8 h 57 min
